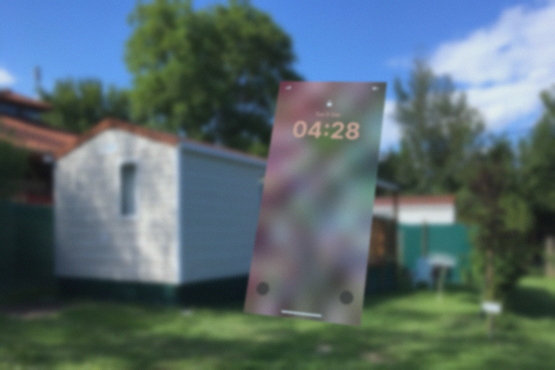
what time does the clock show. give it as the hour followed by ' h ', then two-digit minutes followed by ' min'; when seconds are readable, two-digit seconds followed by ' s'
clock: 4 h 28 min
